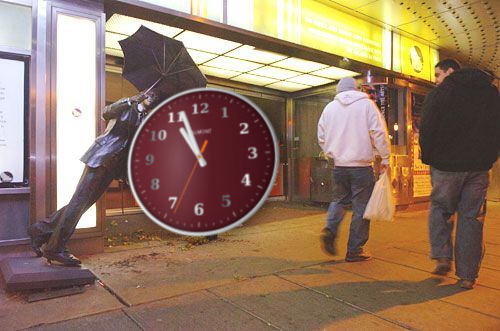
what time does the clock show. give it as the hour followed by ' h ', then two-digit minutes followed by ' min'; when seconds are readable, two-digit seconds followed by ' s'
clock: 10 h 56 min 34 s
